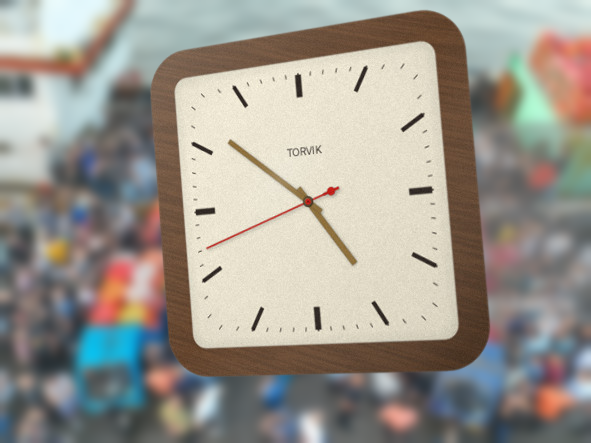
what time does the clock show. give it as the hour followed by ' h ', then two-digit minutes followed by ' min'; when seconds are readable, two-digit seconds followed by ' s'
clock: 4 h 51 min 42 s
